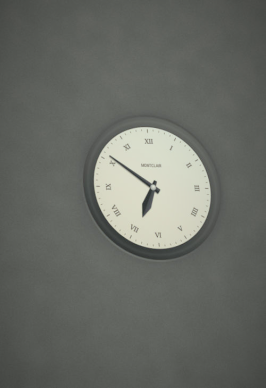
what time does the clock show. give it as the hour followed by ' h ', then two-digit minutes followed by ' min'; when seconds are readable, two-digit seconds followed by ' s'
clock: 6 h 51 min
